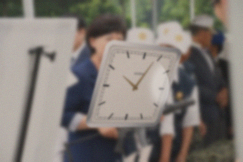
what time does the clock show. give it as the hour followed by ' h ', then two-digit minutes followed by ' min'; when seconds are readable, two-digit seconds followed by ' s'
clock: 10 h 04 min
